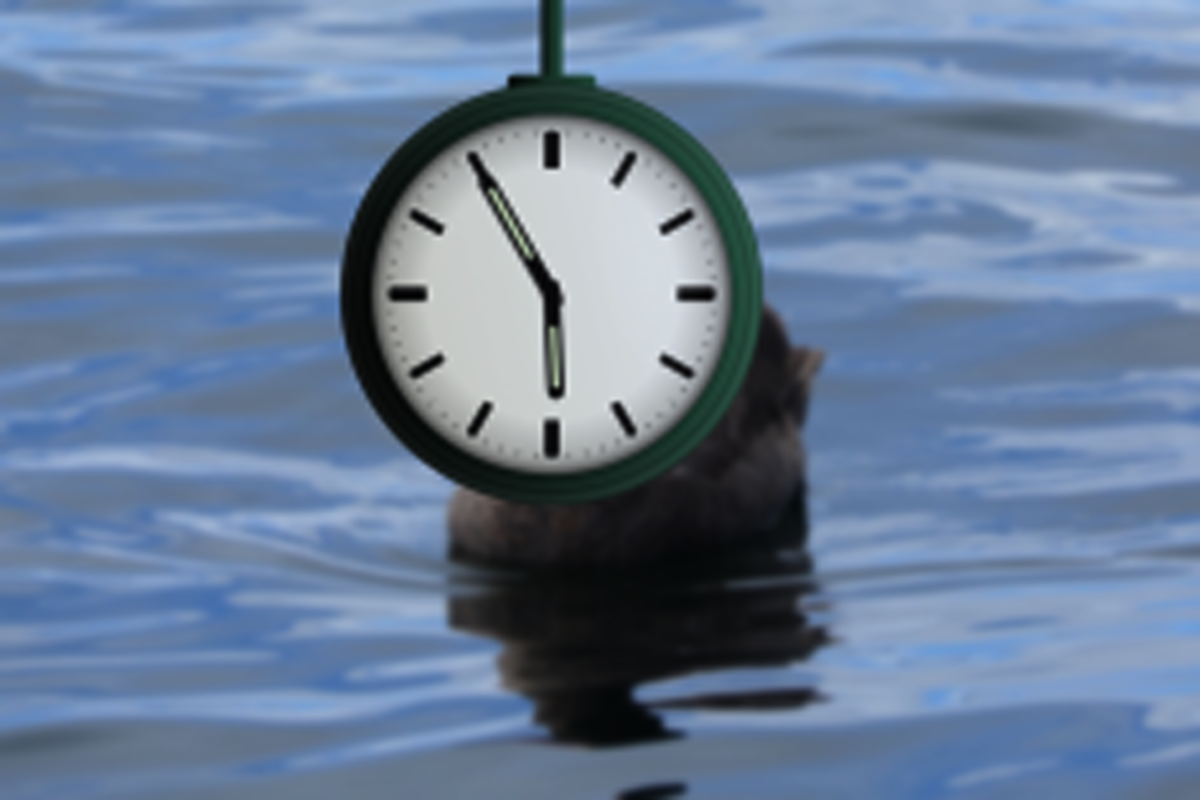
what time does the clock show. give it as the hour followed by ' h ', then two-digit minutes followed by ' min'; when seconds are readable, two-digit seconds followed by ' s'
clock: 5 h 55 min
